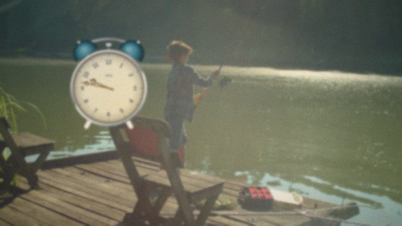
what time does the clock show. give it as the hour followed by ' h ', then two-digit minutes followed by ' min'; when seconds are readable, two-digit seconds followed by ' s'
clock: 9 h 47 min
